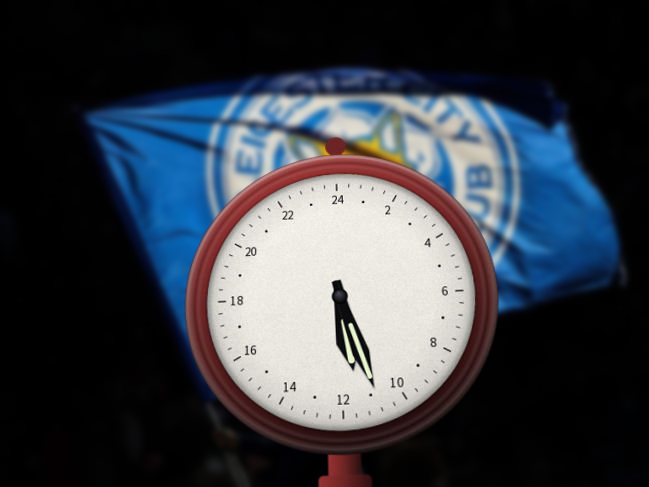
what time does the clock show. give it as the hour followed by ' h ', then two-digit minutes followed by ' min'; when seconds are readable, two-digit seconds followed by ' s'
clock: 11 h 27 min
